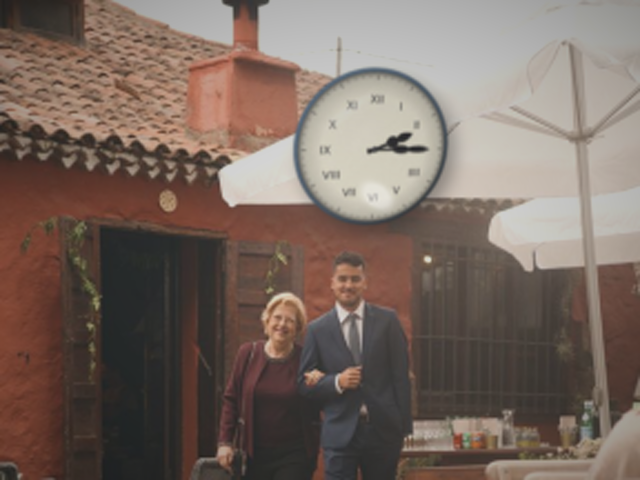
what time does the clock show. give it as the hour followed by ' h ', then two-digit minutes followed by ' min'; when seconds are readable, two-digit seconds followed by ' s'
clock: 2 h 15 min
